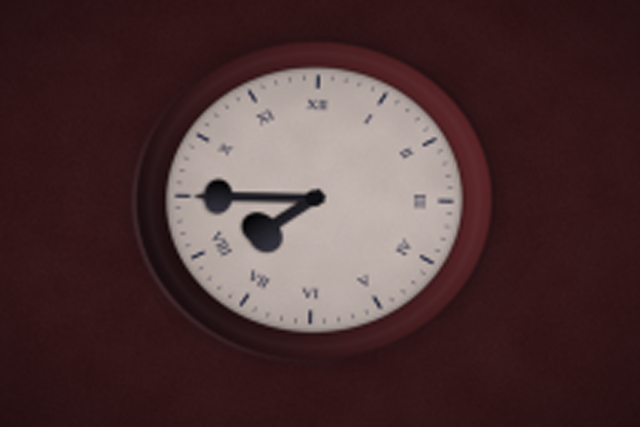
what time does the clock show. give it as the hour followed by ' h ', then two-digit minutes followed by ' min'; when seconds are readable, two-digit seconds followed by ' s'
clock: 7 h 45 min
